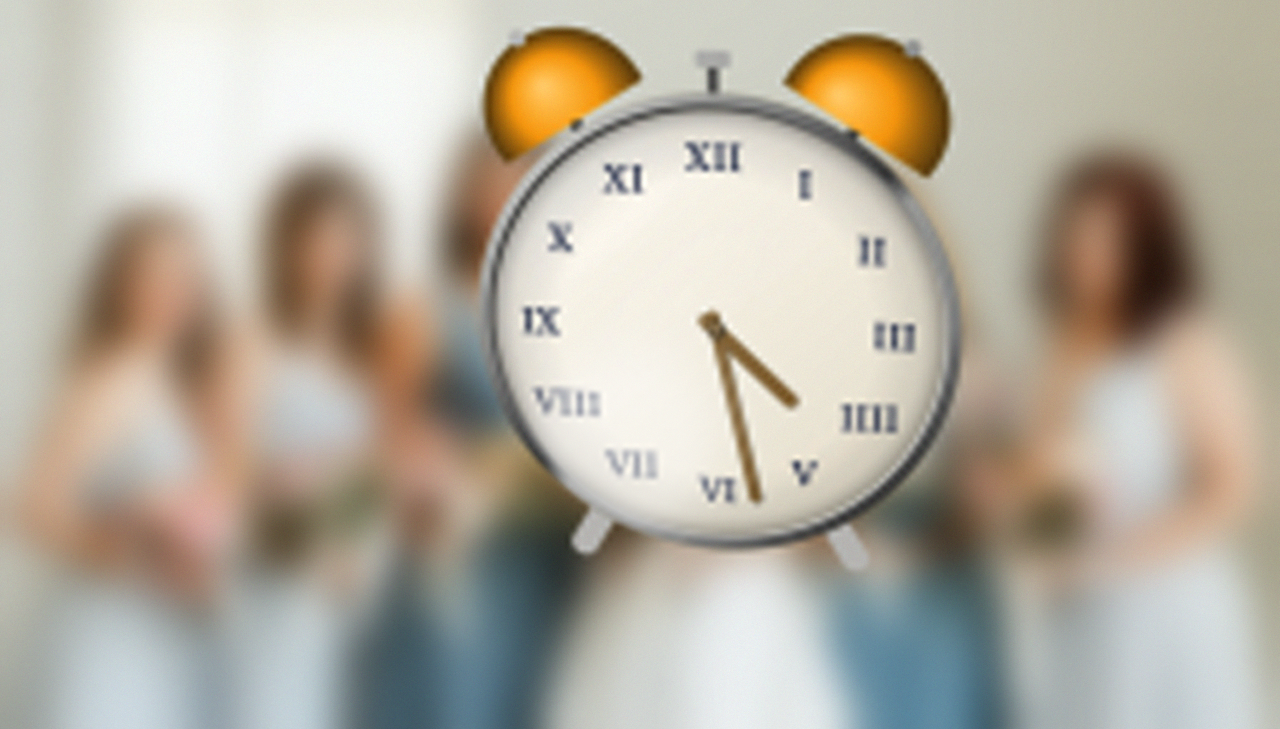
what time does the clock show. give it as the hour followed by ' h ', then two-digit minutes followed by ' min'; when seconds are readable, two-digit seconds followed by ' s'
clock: 4 h 28 min
